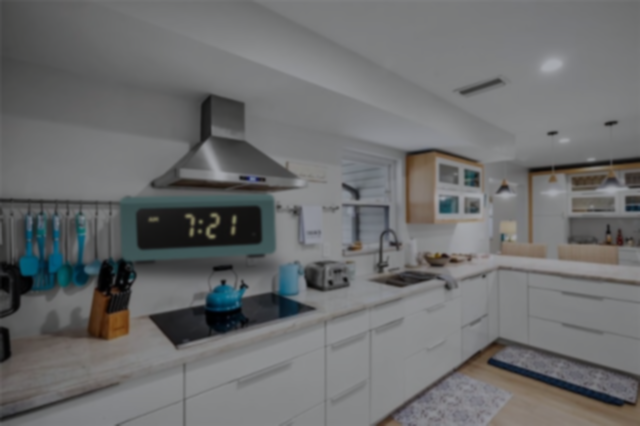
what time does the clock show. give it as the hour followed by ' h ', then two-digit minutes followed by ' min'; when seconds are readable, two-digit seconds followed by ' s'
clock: 7 h 21 min
